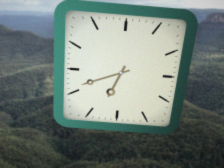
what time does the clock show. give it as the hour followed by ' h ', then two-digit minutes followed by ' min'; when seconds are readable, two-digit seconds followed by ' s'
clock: 6 h 41 min
